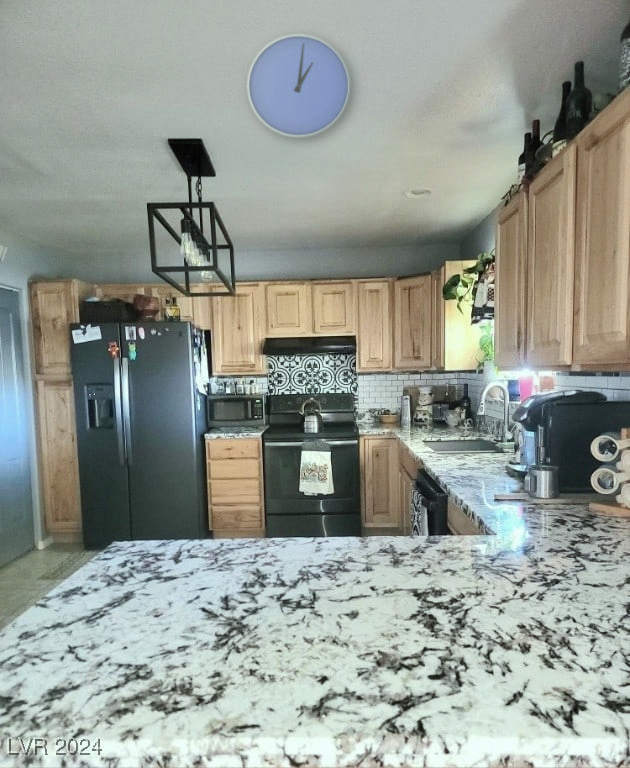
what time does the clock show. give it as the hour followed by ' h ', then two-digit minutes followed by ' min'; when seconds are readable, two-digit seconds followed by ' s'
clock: 1 h 01 min
